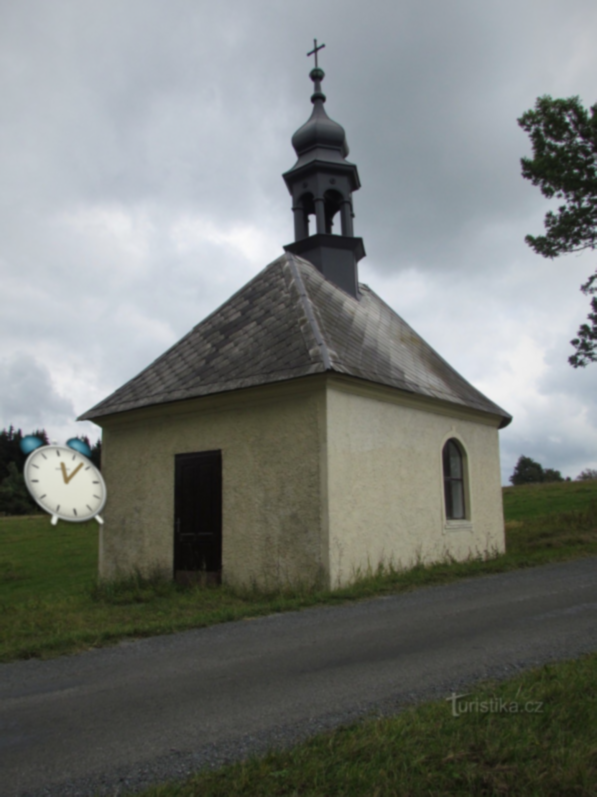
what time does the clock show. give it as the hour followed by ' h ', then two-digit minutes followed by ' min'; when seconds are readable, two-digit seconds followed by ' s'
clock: 12 h 08 min
